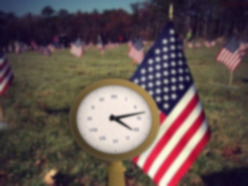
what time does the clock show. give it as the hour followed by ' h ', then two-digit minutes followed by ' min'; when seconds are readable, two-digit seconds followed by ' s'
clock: 4 h 13 min
